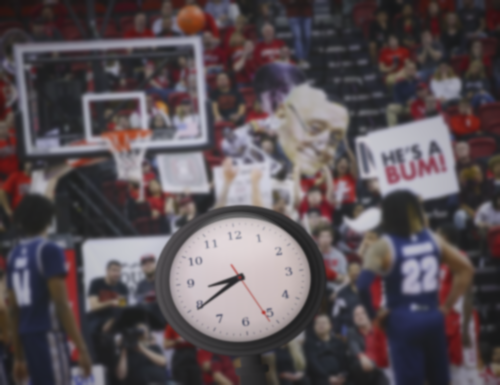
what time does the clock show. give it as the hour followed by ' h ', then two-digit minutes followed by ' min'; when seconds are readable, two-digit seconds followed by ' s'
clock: 8 h 39 min 26 s
